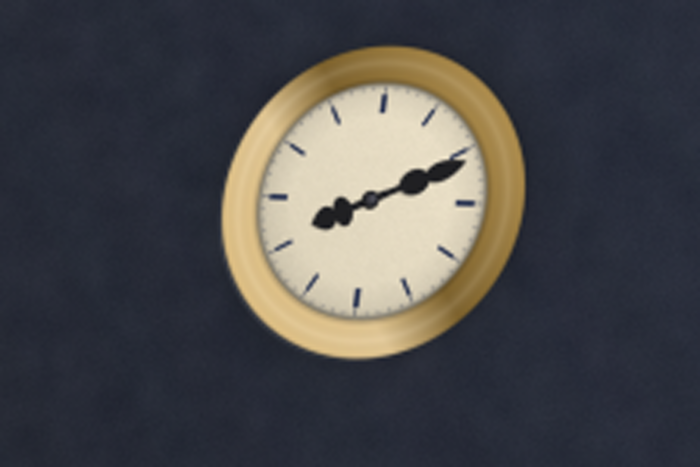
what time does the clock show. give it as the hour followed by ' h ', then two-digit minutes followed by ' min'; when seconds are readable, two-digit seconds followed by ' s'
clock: 8 h 11 min
